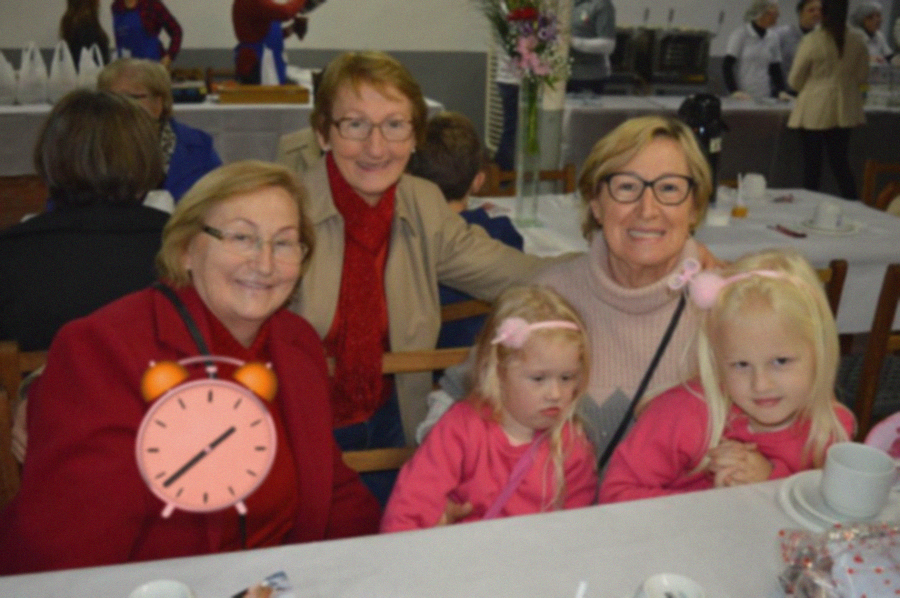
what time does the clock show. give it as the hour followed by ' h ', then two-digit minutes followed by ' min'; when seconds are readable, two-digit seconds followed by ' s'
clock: 1 h 38 min
